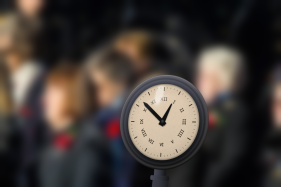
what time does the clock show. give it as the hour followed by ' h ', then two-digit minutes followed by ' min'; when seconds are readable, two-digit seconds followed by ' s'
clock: 12 h 52 min
